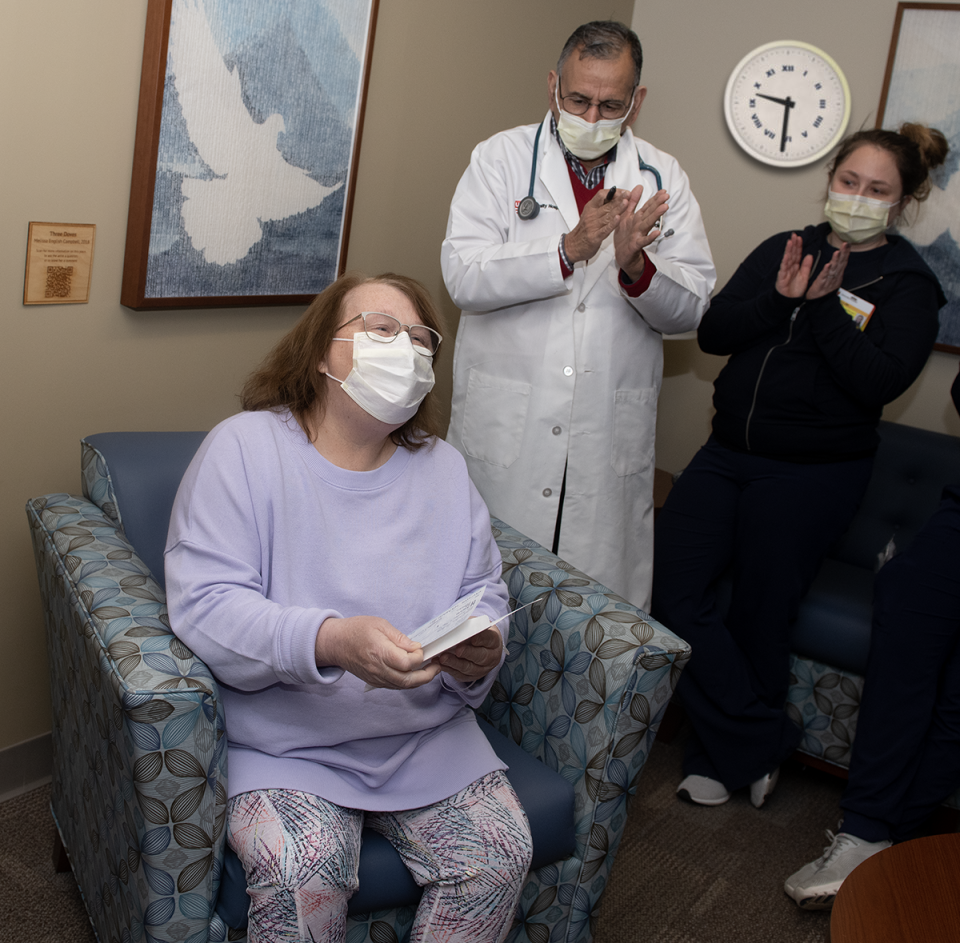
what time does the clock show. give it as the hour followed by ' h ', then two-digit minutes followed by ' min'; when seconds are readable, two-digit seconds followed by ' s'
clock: 9 h 31 min
